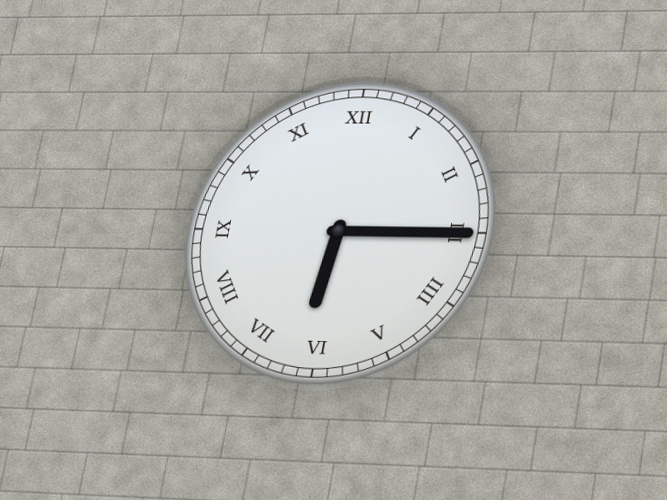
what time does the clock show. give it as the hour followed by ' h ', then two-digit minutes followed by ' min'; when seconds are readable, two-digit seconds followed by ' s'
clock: 6 h 15 min
